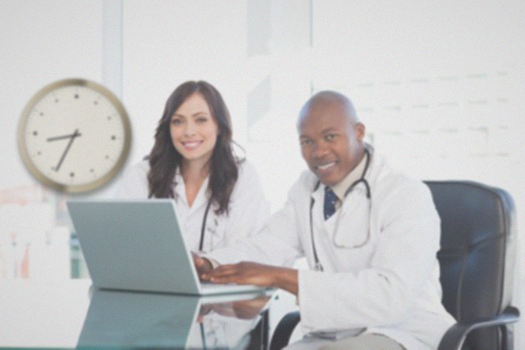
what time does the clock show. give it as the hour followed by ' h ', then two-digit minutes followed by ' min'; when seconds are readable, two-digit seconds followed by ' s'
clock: 8 h 34 min
